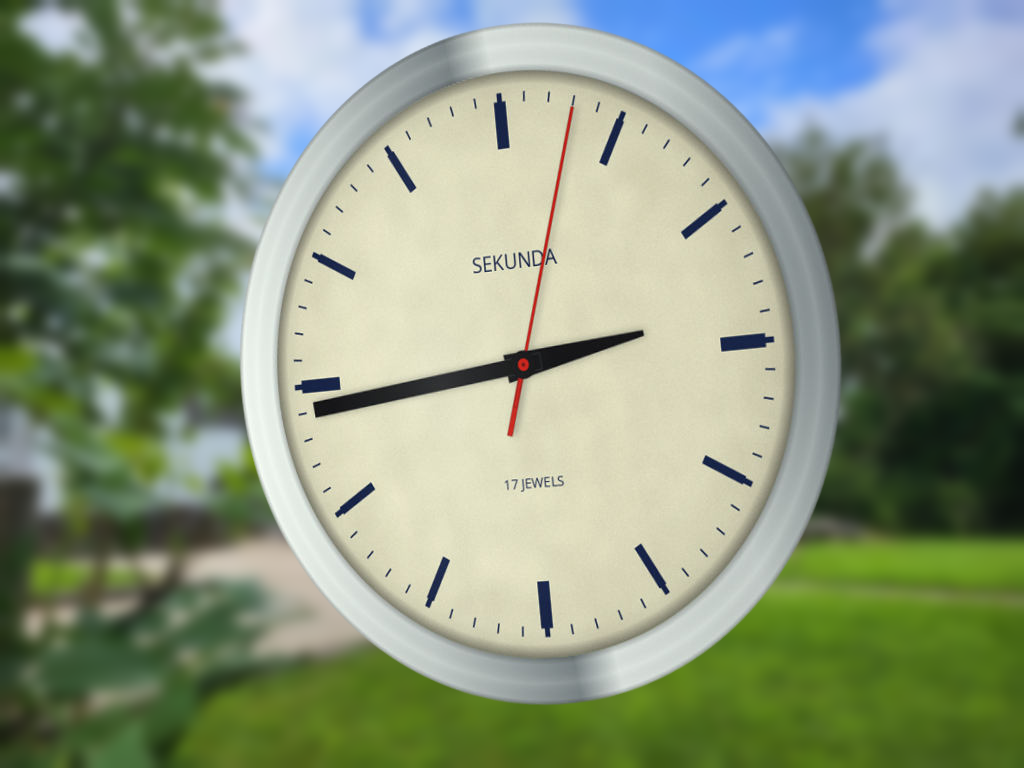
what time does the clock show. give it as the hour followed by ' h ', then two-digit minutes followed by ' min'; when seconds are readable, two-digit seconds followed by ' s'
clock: 2 h 44 min 03 s
